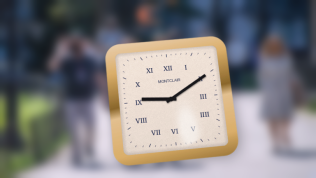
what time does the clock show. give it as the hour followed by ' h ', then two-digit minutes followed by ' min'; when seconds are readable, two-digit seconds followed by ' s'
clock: 9 h 10 min
